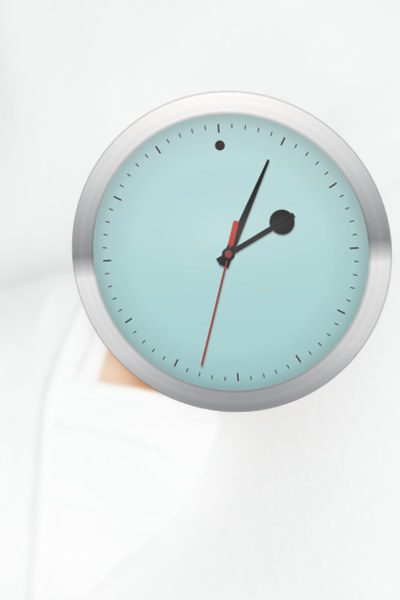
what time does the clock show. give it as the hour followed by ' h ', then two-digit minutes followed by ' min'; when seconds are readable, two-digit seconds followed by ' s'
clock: 2 h 04 min 33 s
